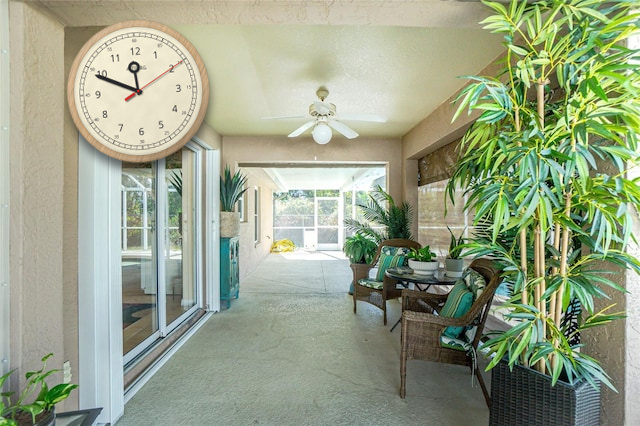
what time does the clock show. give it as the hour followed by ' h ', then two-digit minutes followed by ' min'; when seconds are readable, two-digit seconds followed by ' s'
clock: 11 h 49 min 10 s
